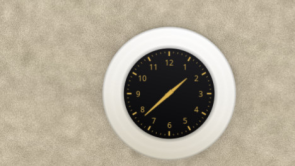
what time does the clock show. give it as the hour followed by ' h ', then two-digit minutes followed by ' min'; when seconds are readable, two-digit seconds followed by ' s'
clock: 1 h 38 min
